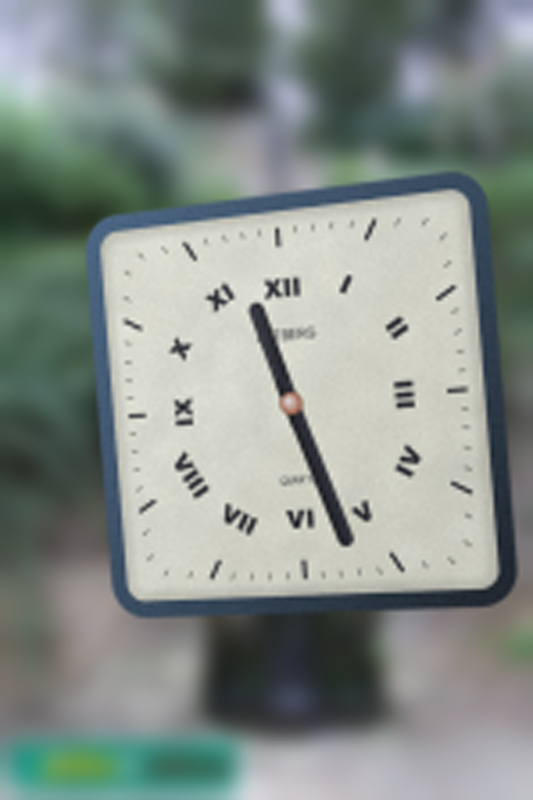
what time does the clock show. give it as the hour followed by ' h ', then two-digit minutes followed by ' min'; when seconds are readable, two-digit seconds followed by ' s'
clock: 11 h 27 min
